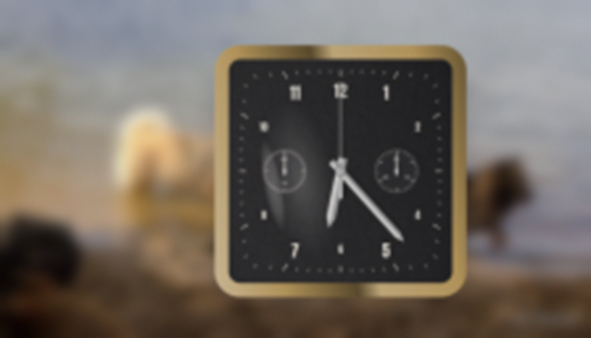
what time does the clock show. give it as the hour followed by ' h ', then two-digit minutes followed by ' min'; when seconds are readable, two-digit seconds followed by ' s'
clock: 6 h 23 min
